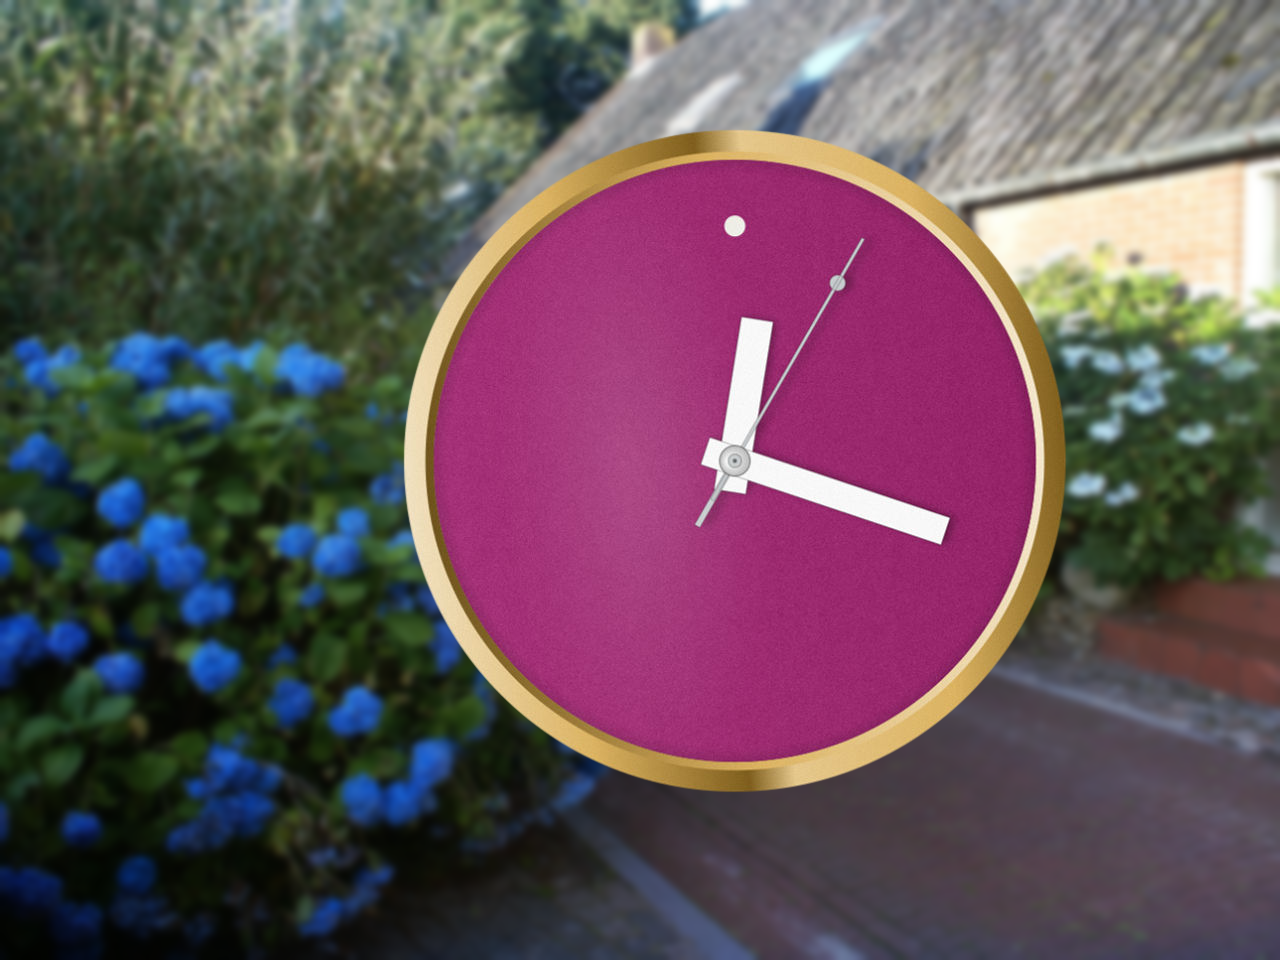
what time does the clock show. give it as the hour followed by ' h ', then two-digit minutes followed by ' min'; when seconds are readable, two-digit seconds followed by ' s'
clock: 12 h 18 min 05 s
